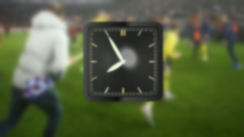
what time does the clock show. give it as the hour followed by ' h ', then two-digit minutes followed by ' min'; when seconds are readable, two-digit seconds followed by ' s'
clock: 7 h 55 min
